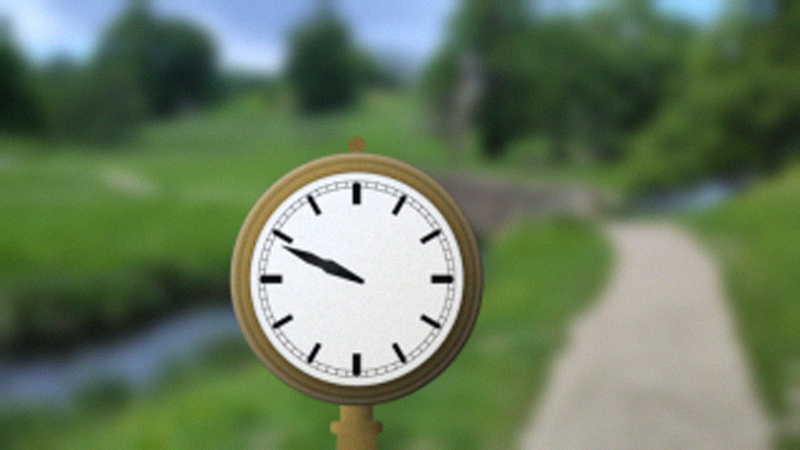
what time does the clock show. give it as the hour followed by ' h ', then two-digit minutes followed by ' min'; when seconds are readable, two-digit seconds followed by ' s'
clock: 9 h 49 min
